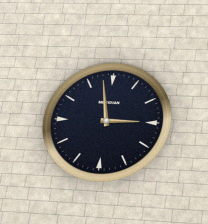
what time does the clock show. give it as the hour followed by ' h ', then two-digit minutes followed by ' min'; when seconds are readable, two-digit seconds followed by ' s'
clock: 2 h 58 min
